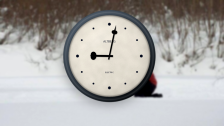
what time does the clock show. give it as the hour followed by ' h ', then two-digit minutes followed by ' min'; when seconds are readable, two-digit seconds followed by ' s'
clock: 9 h 02 min
